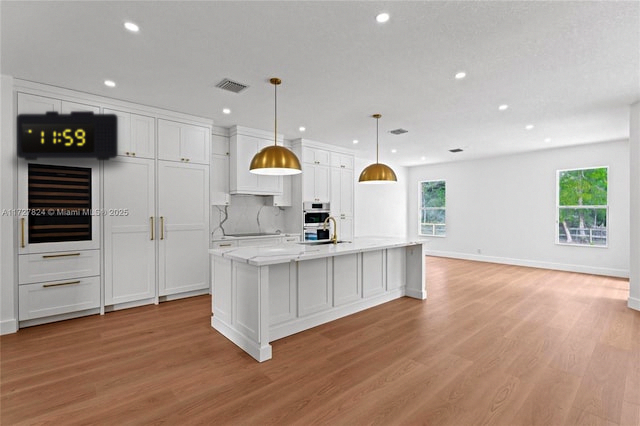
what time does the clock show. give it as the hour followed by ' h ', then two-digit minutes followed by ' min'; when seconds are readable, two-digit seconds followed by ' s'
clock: 11 h 59 min
